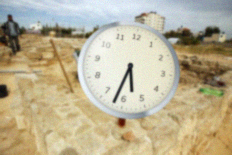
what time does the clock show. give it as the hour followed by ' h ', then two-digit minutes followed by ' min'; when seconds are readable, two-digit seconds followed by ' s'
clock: 5 h 32 min
